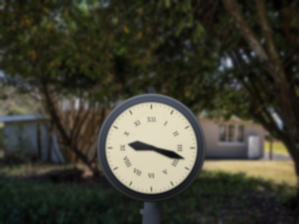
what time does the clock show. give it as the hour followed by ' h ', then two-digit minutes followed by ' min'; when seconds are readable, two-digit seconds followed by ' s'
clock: 9 h 18 min
